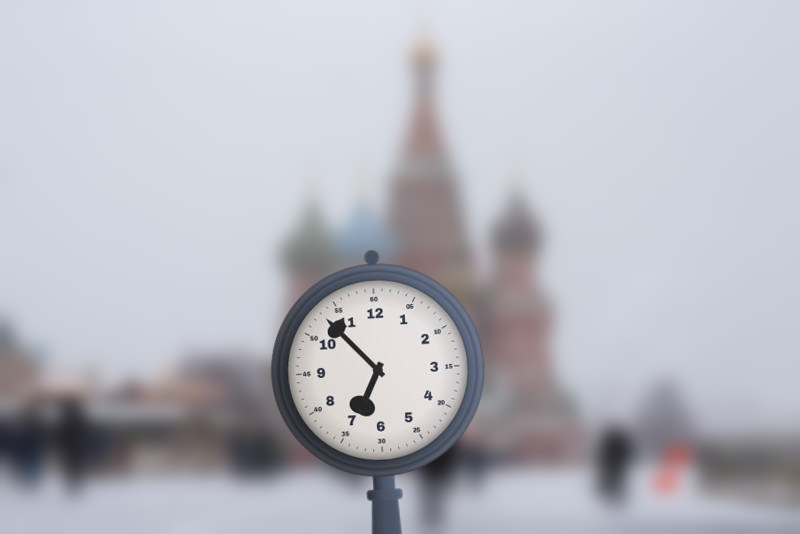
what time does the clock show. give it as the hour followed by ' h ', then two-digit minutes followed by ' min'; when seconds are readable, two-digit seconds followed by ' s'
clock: 6 h 53 min
